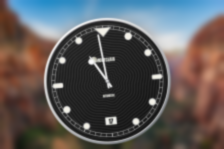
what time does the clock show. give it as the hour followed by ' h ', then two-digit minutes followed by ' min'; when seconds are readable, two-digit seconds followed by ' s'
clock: 10 h 59 min
